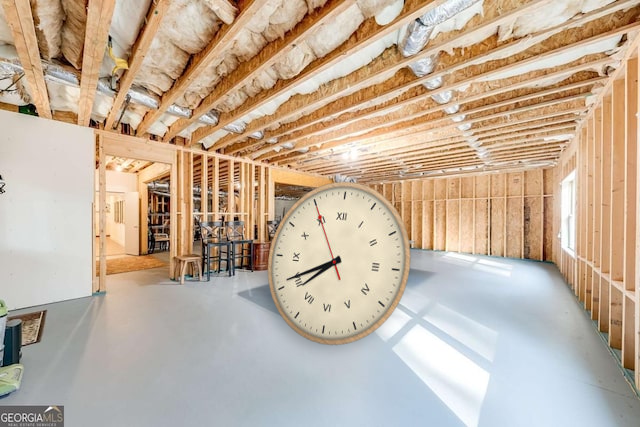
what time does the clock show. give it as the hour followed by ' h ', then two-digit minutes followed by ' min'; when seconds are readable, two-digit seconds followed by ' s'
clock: 7 h 40 min 55 s
